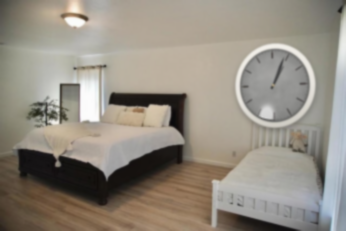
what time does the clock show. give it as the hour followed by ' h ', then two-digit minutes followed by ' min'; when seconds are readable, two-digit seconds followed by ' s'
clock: 1 h 04 min
